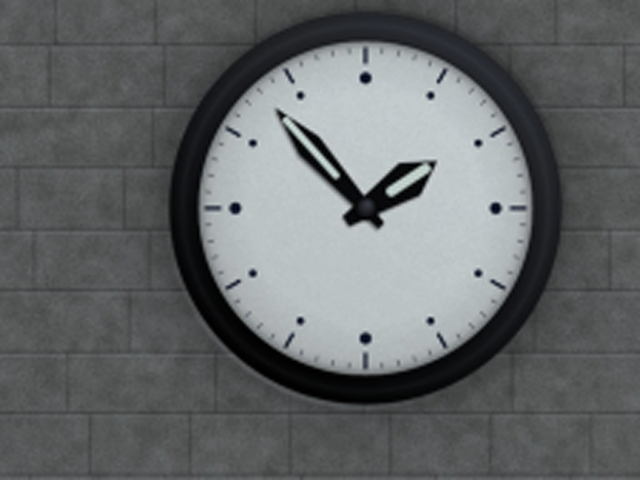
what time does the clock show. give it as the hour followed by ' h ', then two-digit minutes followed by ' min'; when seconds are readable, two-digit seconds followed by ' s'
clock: 1 h 53 min
